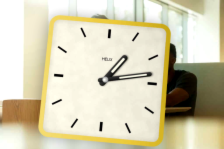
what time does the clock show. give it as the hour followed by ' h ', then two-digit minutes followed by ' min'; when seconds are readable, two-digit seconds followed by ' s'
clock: 1 h 13 min
